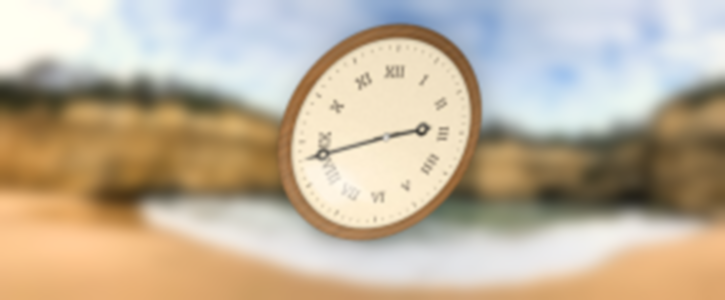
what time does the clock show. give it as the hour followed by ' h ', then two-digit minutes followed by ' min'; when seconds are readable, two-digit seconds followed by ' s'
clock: 2 h 43 min
